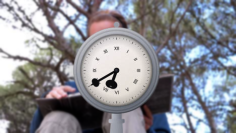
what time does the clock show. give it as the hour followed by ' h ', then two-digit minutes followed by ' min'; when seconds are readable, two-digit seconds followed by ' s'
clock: 6 h 40 min
